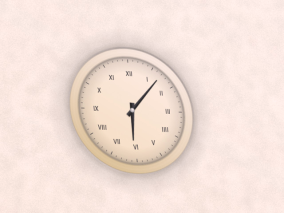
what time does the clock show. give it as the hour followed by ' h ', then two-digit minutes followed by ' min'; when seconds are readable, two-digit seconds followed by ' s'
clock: 6 h 07 min
